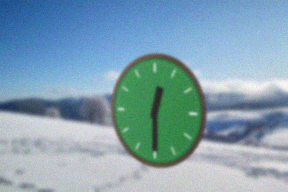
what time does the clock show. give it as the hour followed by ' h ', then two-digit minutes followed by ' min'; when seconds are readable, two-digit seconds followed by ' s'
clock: 12 h 30 min
